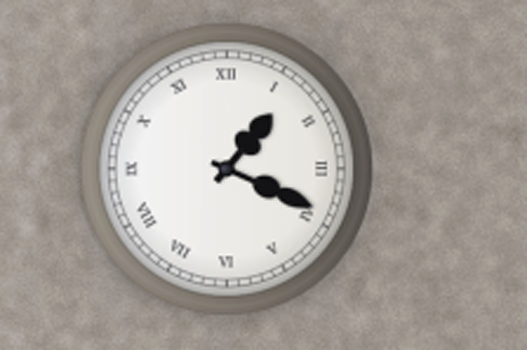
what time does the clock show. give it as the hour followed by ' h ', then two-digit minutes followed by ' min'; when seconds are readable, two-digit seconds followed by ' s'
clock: 1 h 19 min
